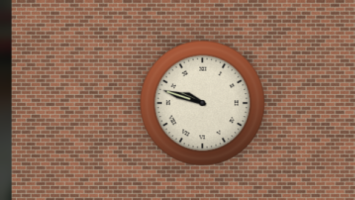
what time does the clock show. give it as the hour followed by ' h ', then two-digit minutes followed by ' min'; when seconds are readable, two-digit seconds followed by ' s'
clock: 9 h 48 min
